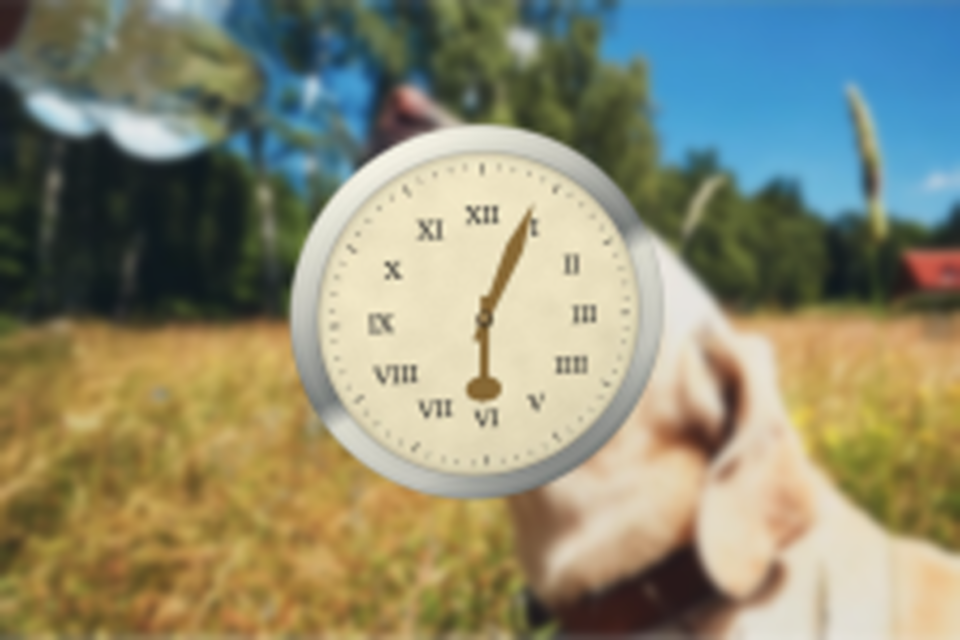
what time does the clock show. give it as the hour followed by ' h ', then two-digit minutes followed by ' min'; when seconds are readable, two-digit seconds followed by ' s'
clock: 6 h 04 min
